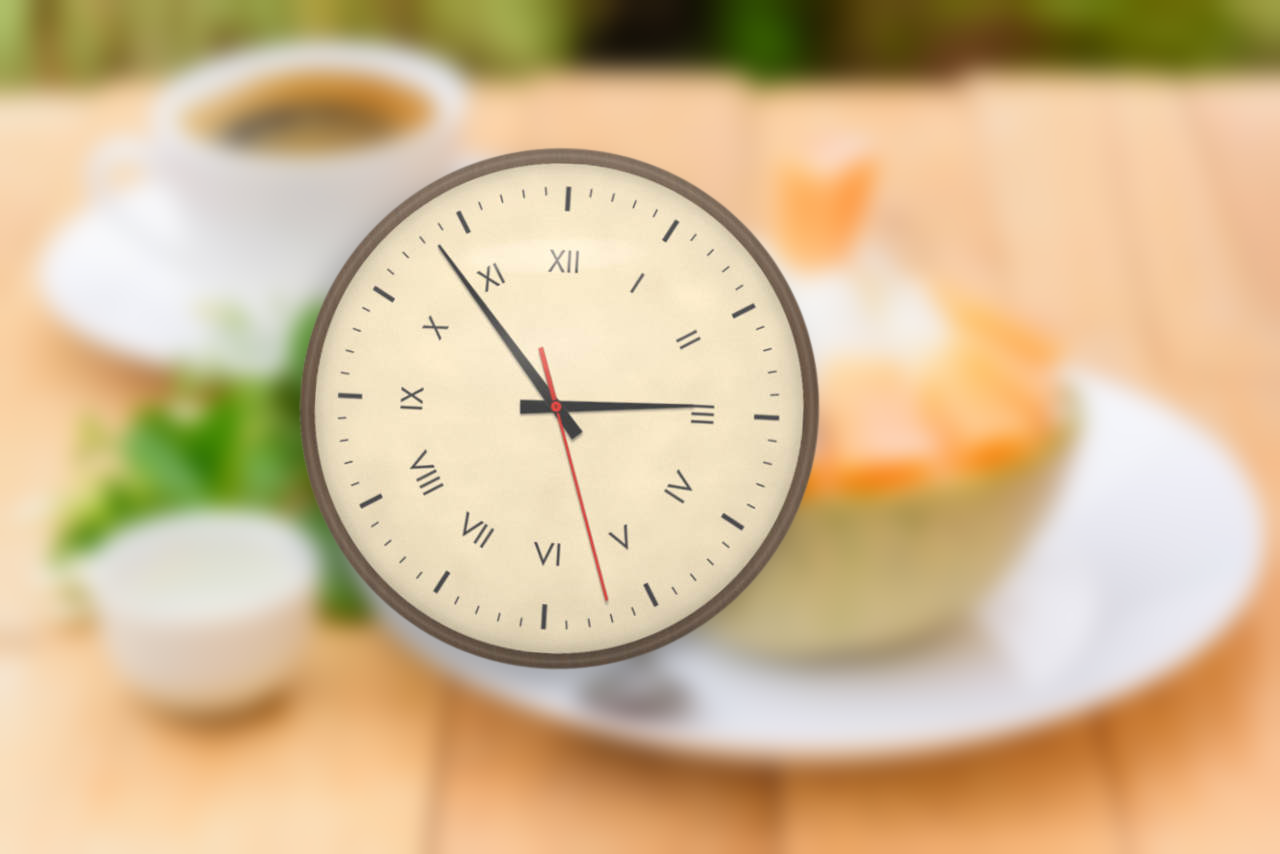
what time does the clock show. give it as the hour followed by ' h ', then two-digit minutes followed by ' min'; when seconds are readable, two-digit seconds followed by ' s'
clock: 2 h 53 min 27 s
